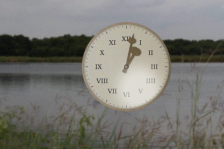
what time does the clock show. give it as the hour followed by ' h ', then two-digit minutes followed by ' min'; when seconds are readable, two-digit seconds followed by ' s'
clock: 1 h 02 min
